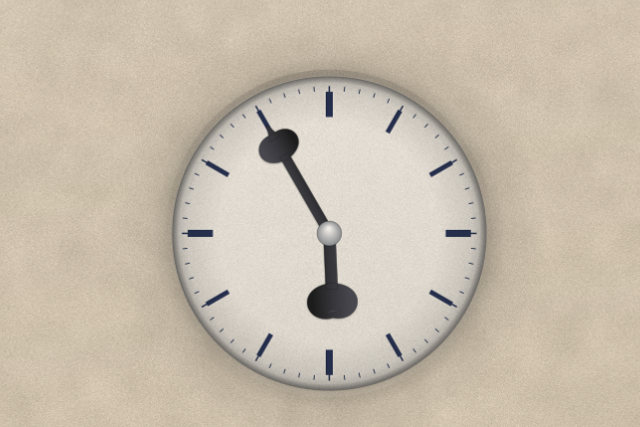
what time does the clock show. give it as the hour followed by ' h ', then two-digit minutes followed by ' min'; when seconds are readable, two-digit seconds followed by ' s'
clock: 5 h 55 min
